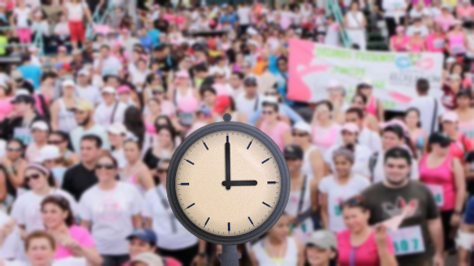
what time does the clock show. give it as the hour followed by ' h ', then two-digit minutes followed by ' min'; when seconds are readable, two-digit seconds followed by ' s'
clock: 3 h 00 min
